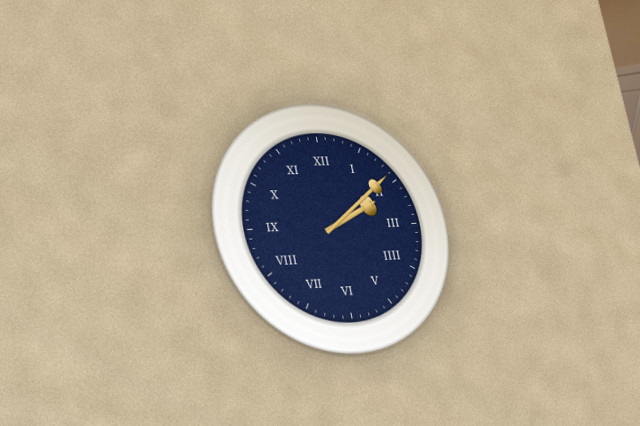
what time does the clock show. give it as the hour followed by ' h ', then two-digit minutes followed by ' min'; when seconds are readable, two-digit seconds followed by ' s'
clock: 2 h 09 min
